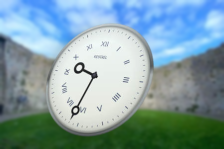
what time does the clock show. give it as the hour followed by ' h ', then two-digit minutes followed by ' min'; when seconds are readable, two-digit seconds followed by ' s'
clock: 9 h 32 min
